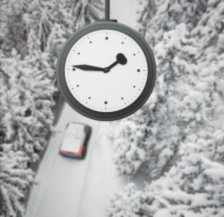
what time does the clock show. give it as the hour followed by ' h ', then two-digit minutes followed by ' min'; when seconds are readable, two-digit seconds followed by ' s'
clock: 1 h 46 min
